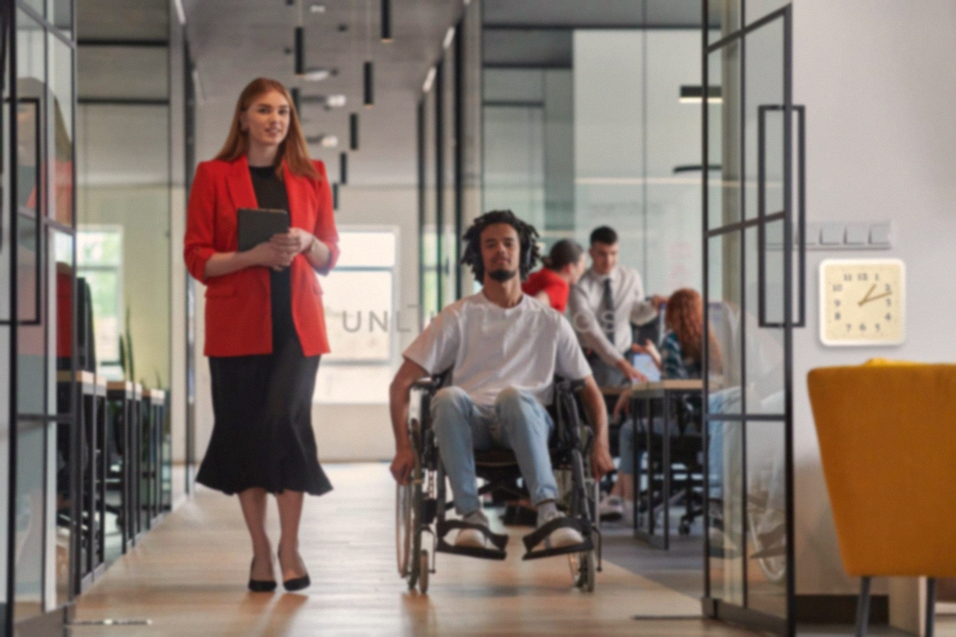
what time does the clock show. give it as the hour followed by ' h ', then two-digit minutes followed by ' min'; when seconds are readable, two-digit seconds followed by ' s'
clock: 1 h 12 min
